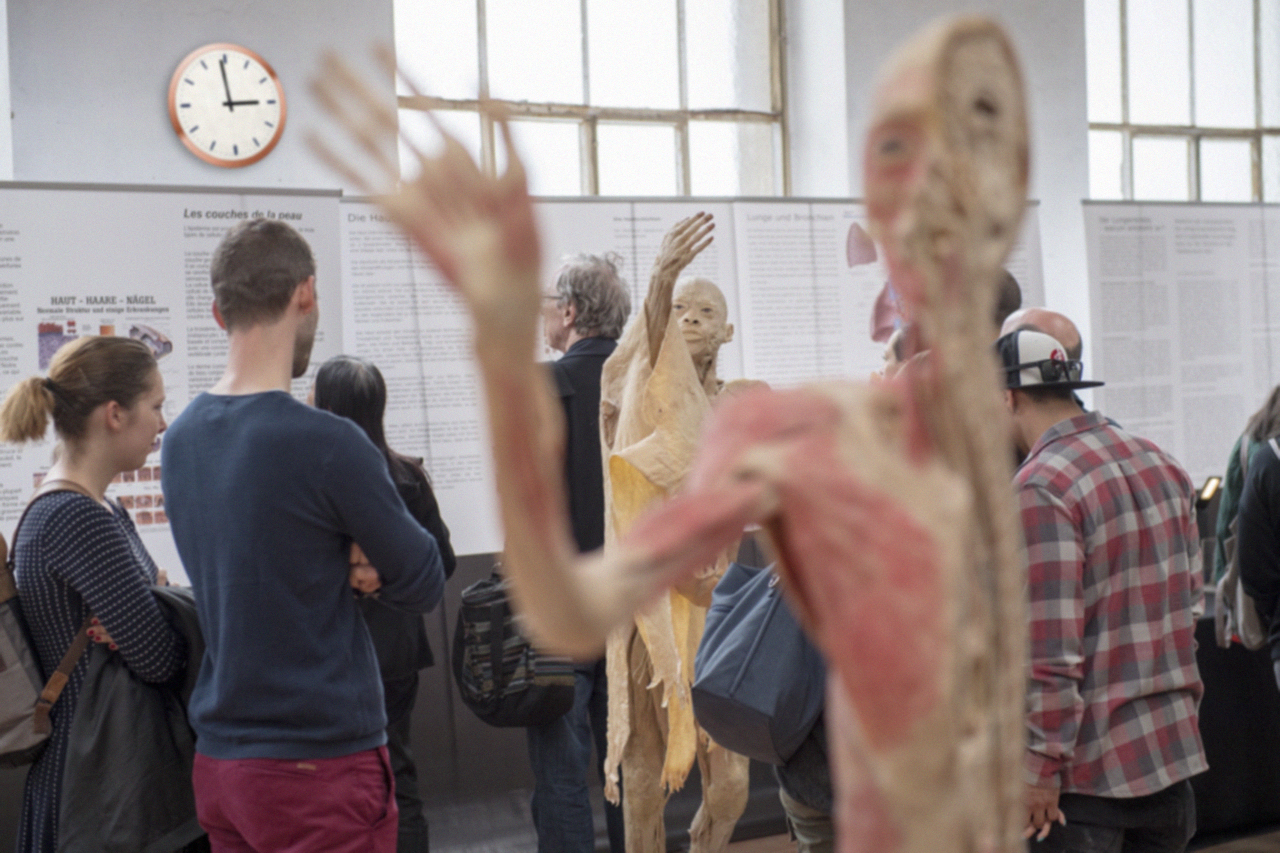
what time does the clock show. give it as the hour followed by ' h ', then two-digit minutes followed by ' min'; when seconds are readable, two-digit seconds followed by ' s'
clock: 2 h 59 min
